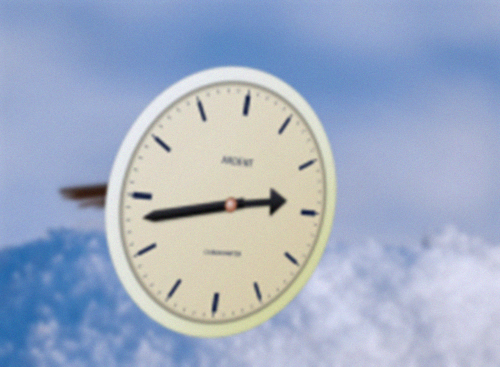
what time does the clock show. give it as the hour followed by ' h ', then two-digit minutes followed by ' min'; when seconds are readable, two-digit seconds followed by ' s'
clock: 2 h 43 min
